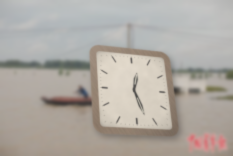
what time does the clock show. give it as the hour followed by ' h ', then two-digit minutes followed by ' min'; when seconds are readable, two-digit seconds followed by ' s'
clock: 12 h 27 min
